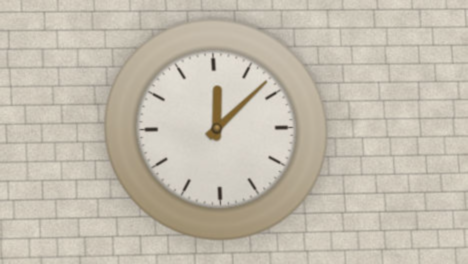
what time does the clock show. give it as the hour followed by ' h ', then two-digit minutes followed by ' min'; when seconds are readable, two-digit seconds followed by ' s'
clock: 12 h 08 min
